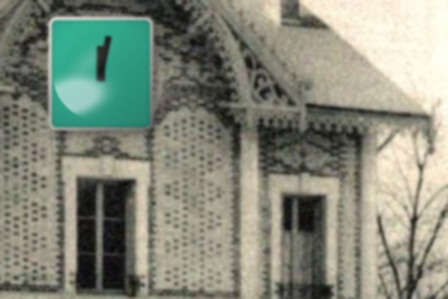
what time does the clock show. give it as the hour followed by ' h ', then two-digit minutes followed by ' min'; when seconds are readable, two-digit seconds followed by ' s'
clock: 12 h 02 min
